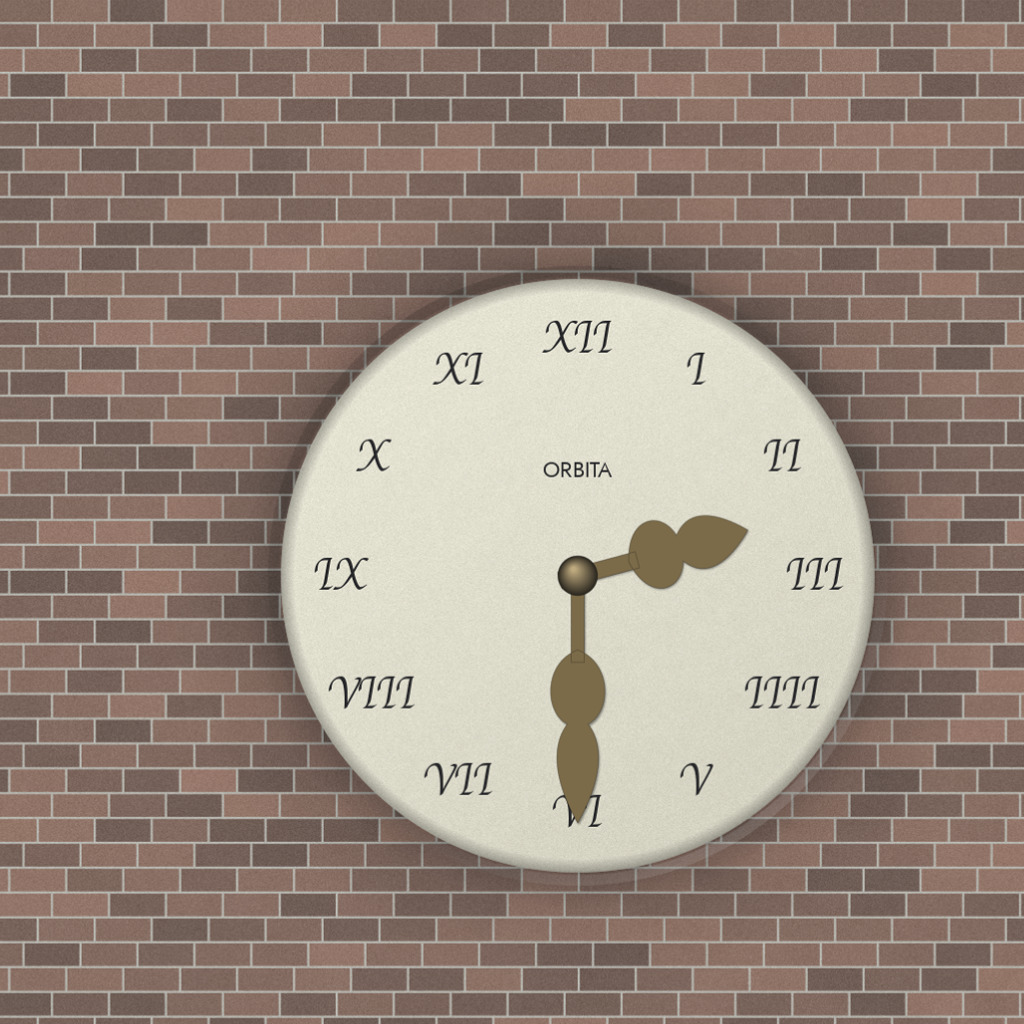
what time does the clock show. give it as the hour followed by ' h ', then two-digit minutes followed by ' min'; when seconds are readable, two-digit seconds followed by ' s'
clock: 2 h 30 min
